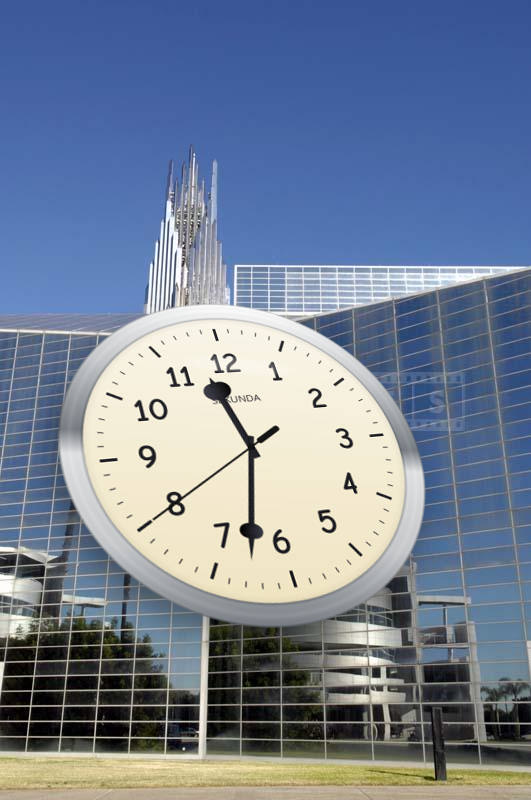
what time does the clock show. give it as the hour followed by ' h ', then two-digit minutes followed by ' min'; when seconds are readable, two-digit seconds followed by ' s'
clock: 11 h 32 min 40 s
